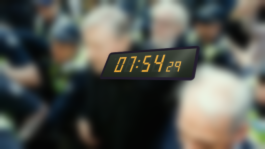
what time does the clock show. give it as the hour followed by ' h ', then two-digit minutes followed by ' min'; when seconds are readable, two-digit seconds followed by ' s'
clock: 7 h 54 min 29 s
